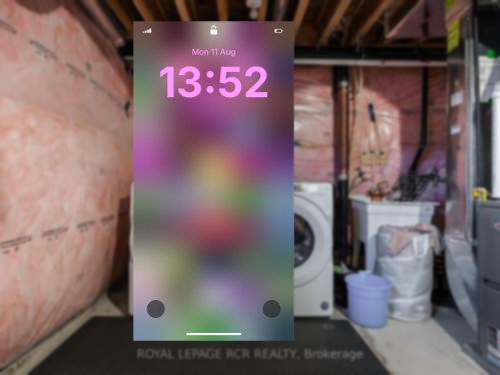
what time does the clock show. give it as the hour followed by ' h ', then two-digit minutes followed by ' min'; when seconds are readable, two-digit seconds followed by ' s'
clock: 13 h 52 min
